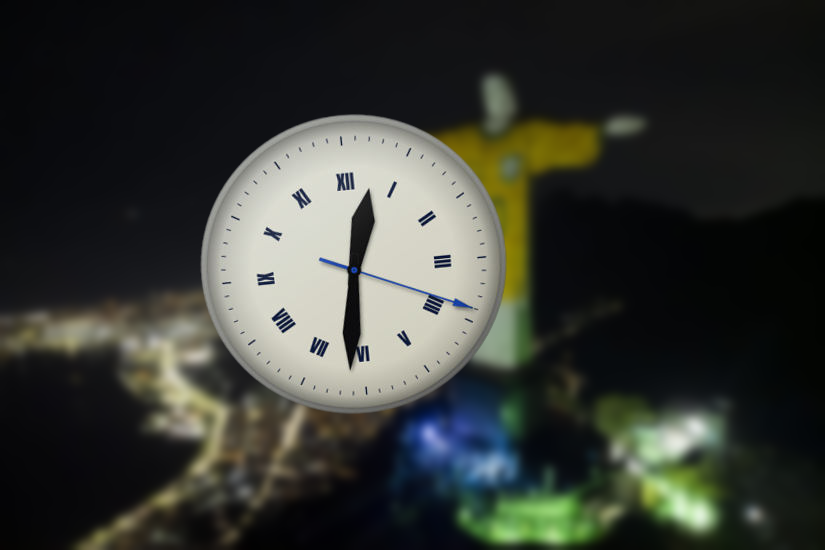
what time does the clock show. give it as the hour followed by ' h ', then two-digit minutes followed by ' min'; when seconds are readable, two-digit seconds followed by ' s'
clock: 12 h 31 min 19 s
